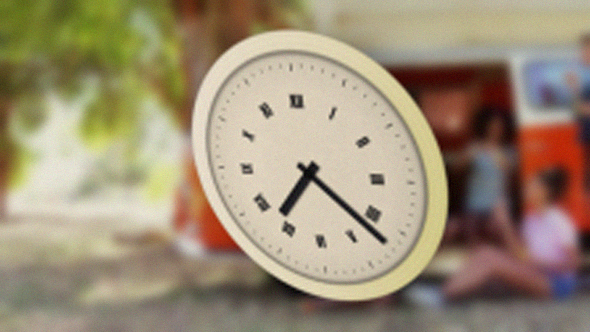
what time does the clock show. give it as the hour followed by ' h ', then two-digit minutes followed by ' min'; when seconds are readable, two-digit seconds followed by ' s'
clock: 7 h 22 min
